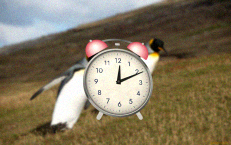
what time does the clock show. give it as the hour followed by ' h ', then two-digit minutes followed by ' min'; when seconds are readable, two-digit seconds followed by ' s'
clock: 12 h 11 min
